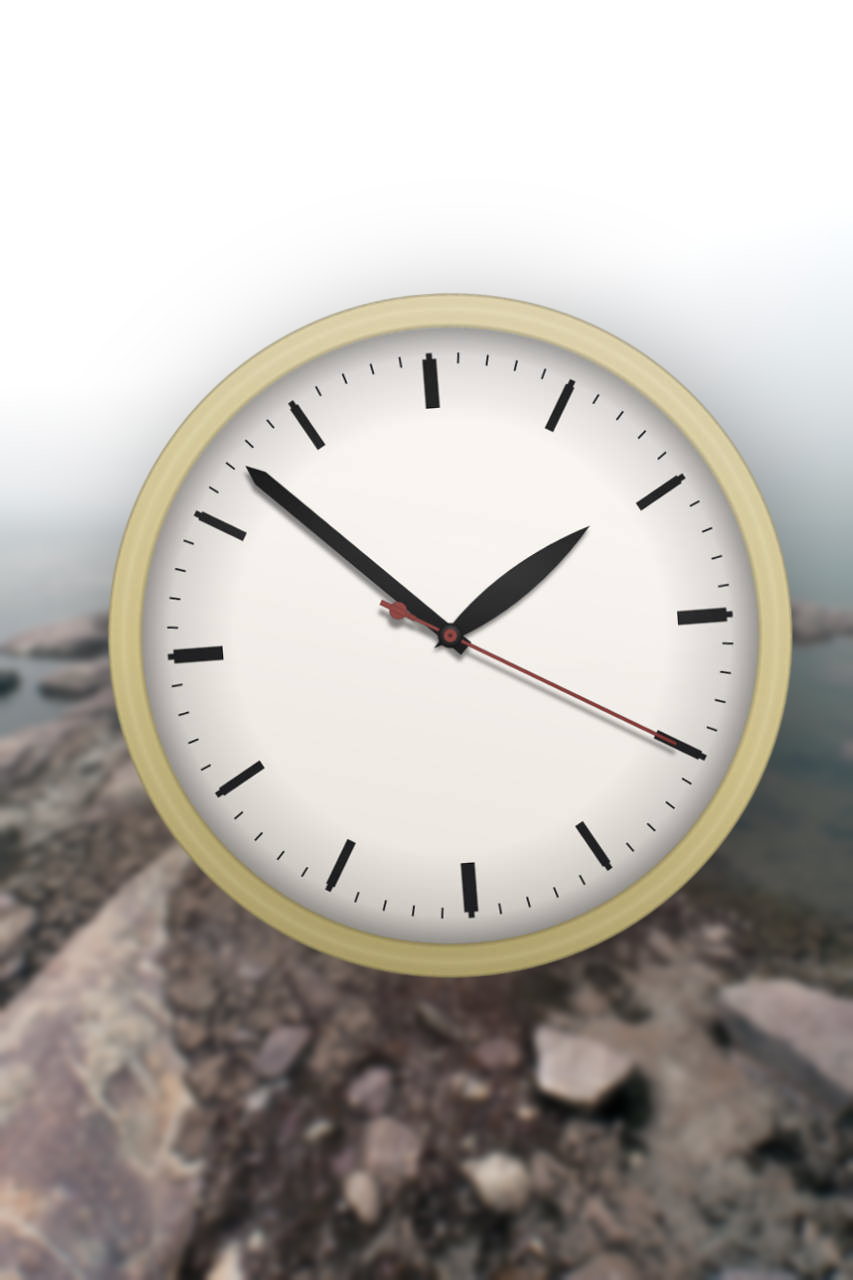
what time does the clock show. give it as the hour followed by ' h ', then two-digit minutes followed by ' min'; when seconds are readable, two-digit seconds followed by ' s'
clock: 1 h 52 min 20 s
